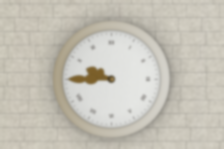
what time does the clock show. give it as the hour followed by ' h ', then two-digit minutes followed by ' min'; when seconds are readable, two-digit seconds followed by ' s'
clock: 9 h 45 min
